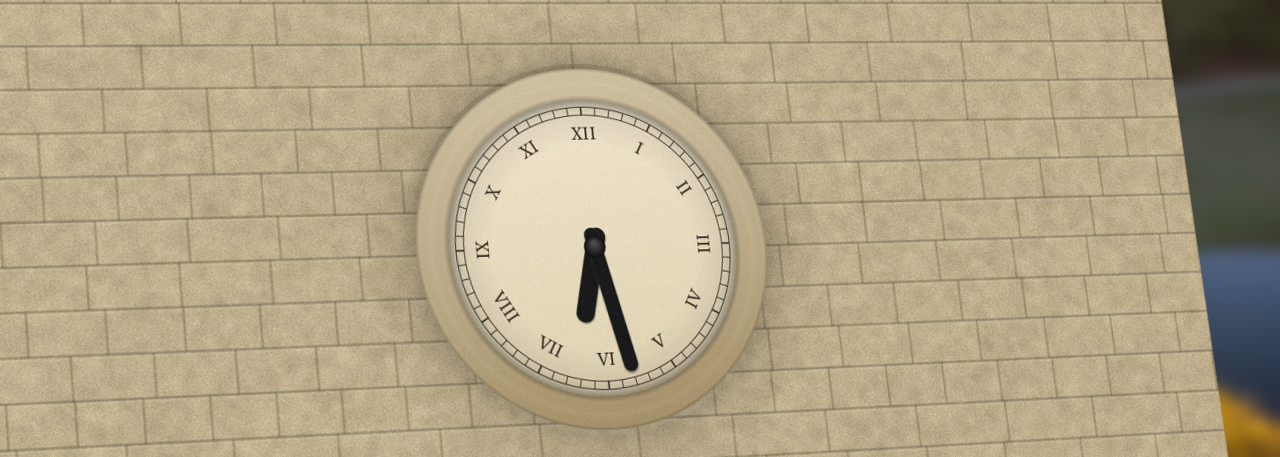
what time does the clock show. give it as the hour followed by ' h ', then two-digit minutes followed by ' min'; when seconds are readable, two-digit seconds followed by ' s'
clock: 6 h 28 min
